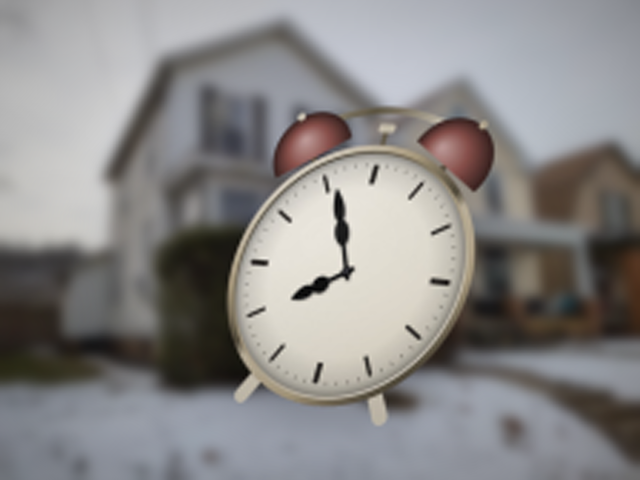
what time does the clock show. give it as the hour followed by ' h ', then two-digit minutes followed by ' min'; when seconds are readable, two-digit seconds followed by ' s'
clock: 7 h 56 min
